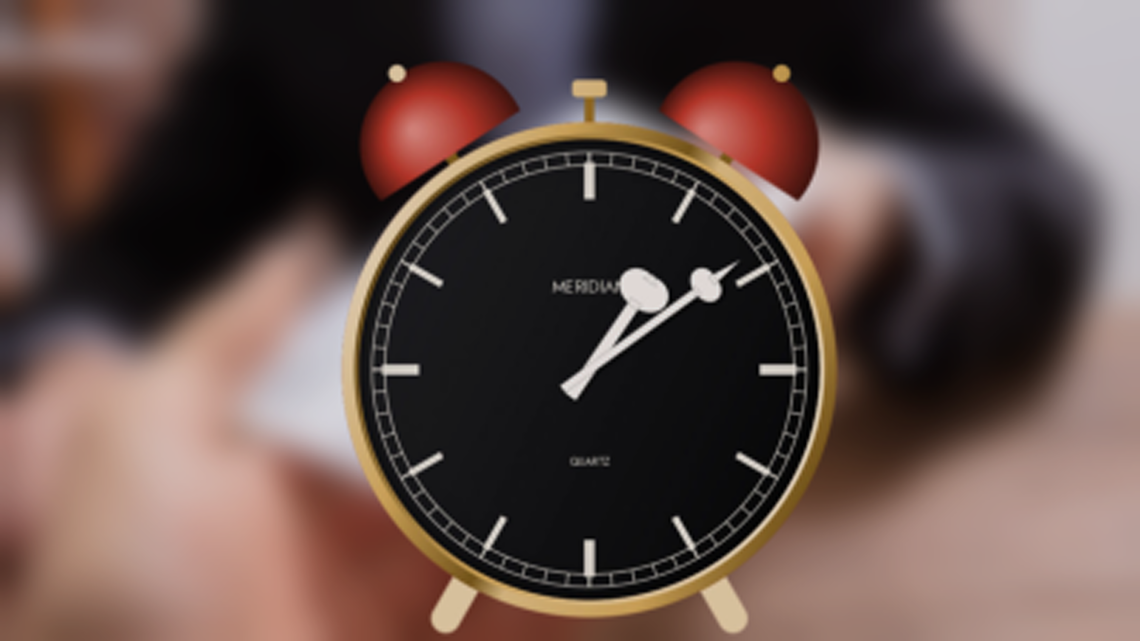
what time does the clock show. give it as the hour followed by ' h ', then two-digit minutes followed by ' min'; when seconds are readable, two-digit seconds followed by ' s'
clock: 1 h 09 min
